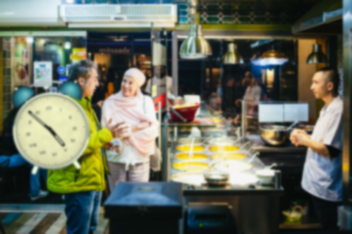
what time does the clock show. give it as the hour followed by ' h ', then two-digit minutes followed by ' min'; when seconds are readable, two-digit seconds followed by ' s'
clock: 4 h 53 min
